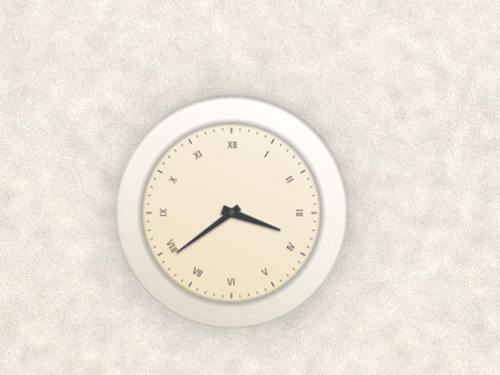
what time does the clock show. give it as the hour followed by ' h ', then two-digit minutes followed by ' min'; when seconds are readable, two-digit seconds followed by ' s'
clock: 3 h 39 min
